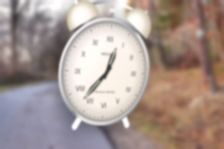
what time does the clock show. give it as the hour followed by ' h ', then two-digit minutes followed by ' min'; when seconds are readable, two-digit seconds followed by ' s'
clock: 12 h 37 min
